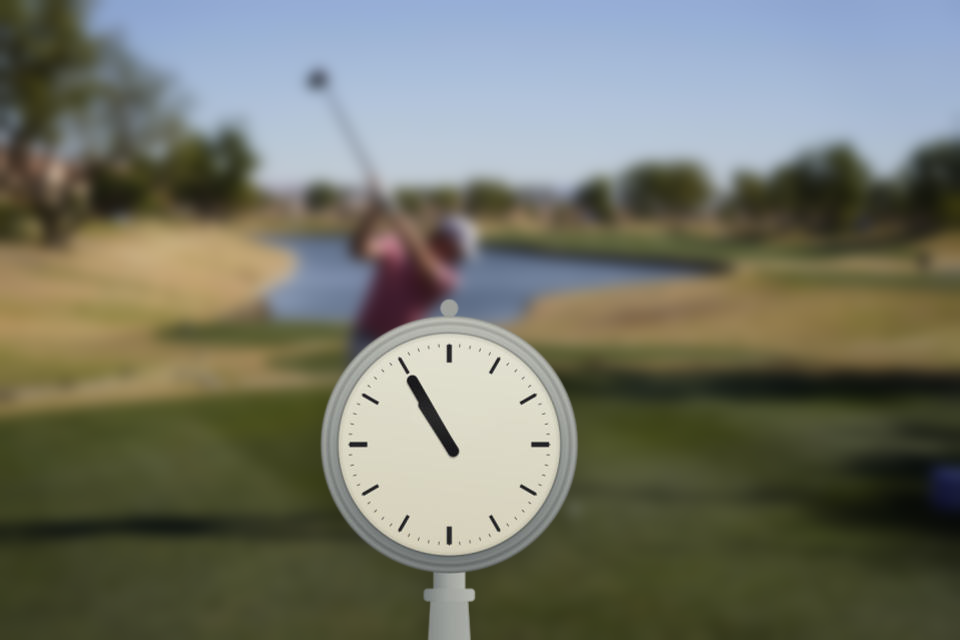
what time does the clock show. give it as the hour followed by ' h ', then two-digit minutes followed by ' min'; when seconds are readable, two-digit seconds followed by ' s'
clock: 10 h 55 min
